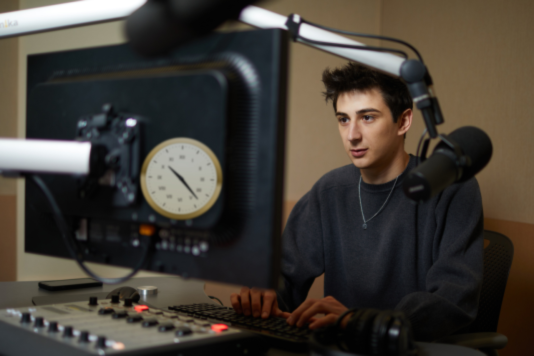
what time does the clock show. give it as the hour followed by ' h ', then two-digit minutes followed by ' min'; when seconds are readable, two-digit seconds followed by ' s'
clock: 10 h 23 min
